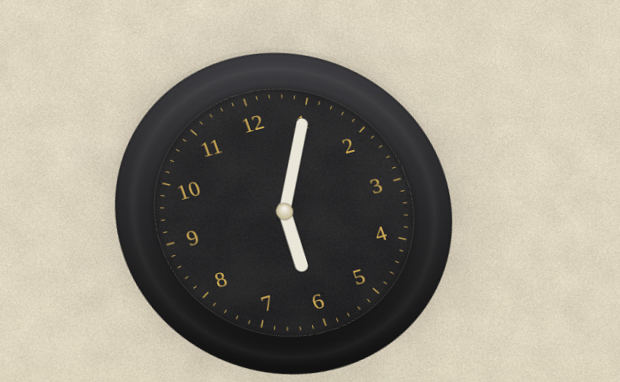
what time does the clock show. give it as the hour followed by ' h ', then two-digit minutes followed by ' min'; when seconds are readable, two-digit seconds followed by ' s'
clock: 6 h 05 min
